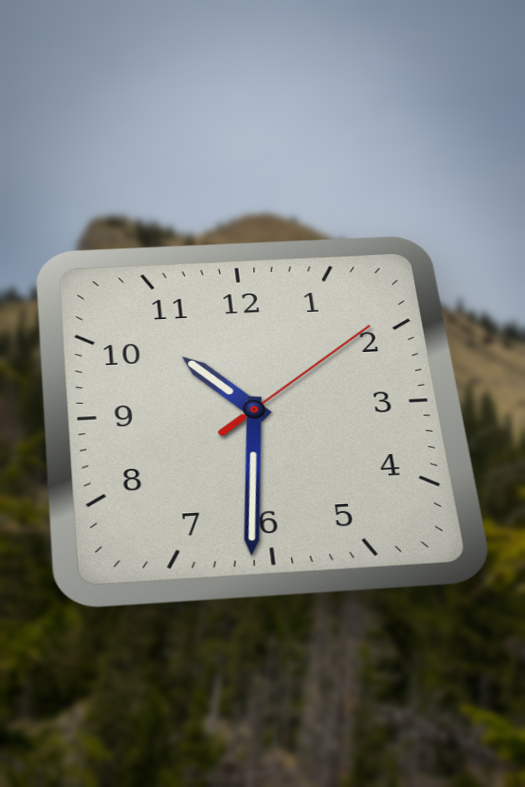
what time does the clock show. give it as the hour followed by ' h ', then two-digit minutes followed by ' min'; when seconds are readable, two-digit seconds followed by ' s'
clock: 10 h 31 min 09 s
